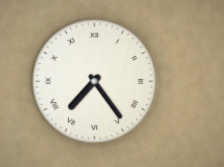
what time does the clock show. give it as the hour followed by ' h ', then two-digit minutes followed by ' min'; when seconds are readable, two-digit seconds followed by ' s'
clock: 7 h 24 min
